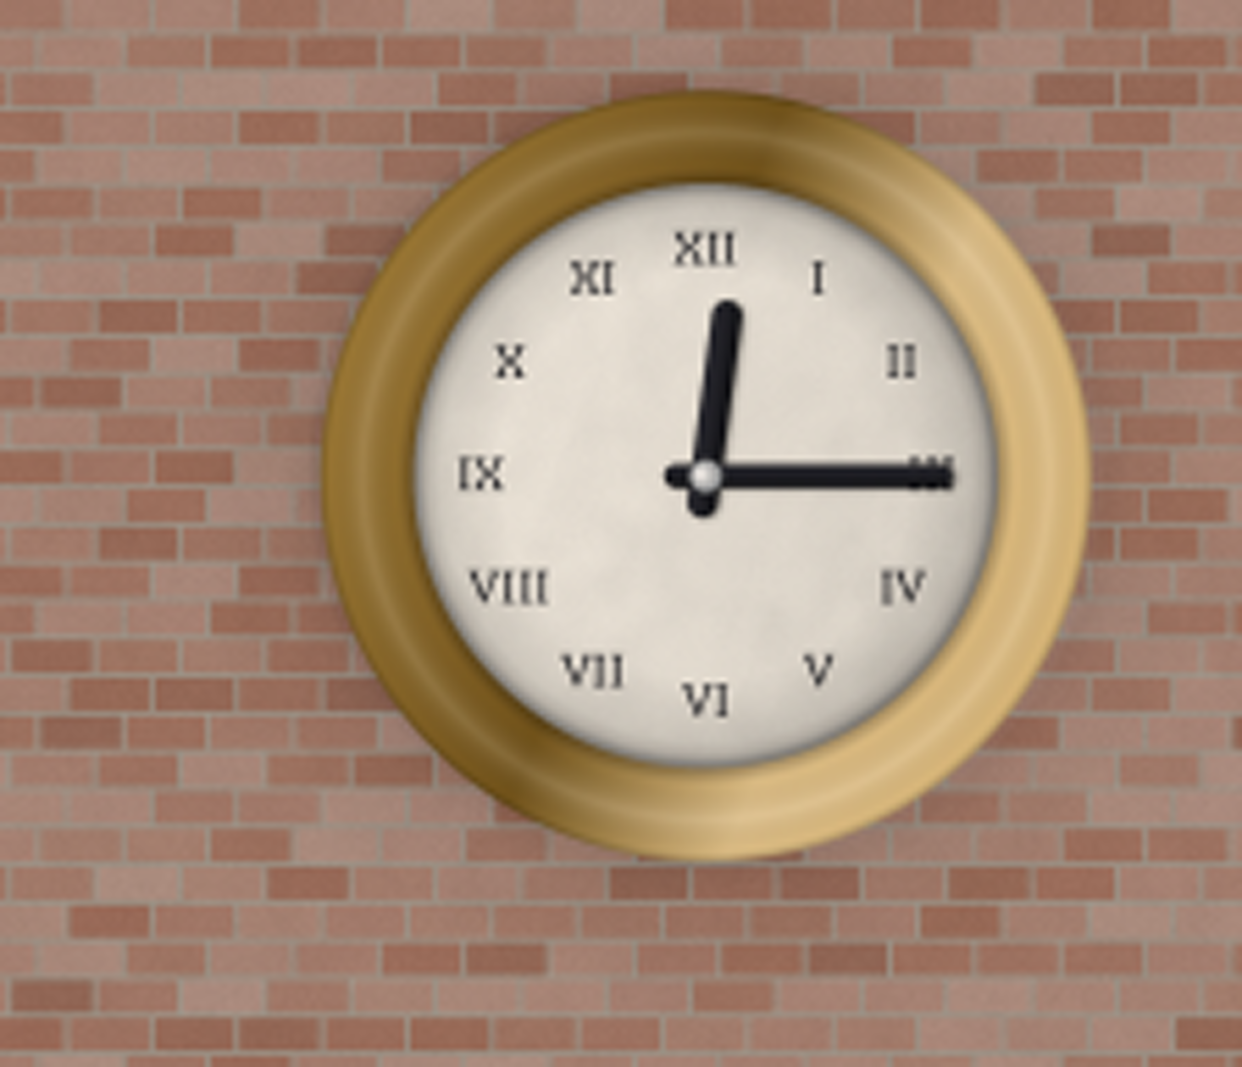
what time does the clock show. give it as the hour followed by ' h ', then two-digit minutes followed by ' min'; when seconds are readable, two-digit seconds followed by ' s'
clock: 12 h 15 min
